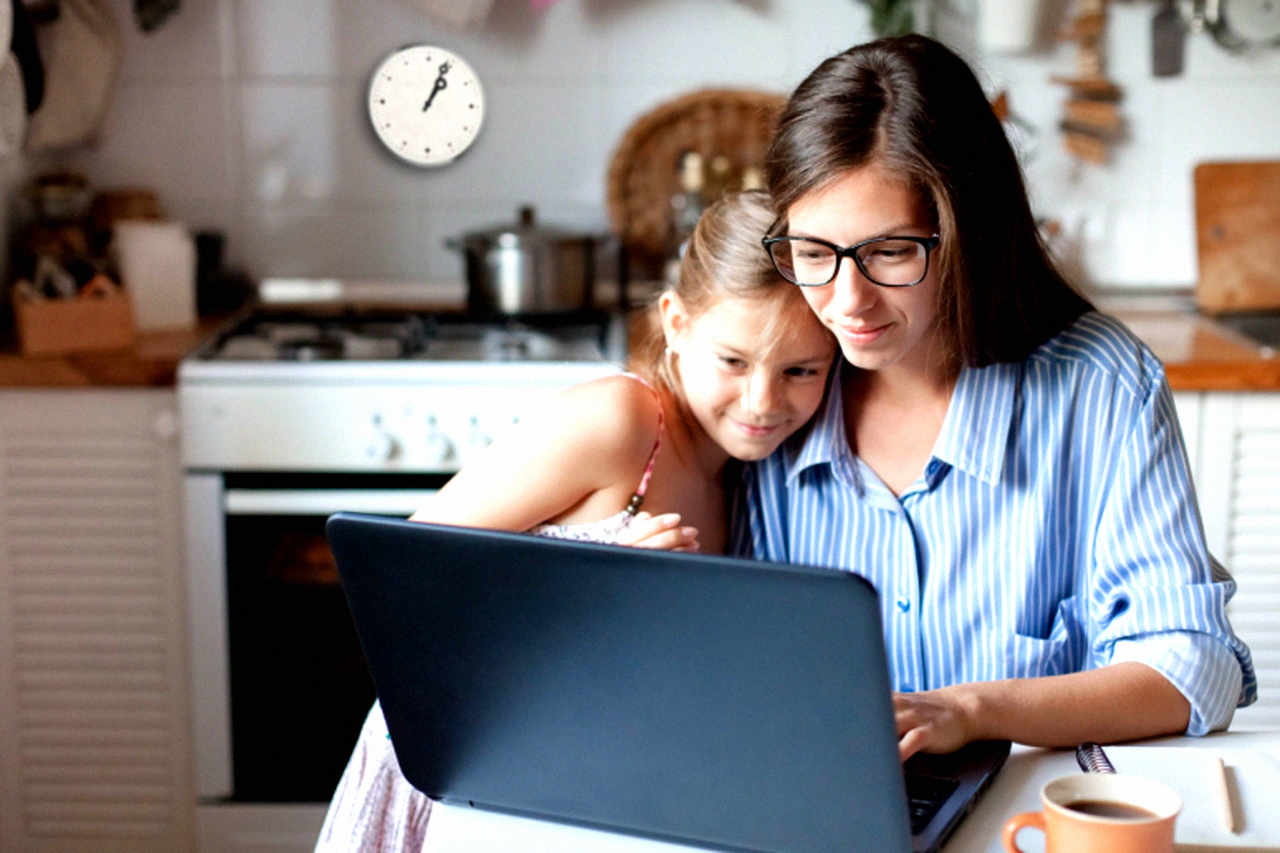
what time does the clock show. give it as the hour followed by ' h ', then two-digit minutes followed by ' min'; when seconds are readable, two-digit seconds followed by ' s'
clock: 1 h 04 min
